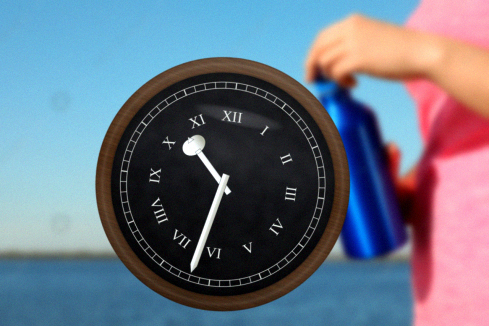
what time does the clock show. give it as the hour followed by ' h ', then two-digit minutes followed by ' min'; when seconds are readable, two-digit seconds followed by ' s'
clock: 10 h 32 min
